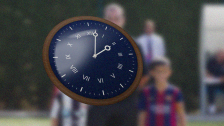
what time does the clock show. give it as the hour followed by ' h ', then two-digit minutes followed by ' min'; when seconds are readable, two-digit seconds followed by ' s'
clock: 2 h 02 min
